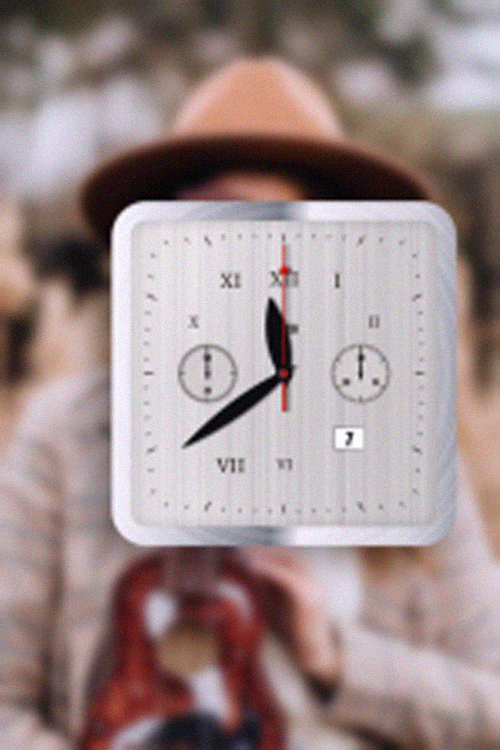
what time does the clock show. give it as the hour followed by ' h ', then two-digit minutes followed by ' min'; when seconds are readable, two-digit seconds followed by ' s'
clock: 11 h 39 min
